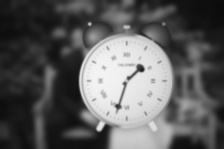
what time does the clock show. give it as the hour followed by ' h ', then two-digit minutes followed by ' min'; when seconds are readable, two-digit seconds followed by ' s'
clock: 1 h 33 min
